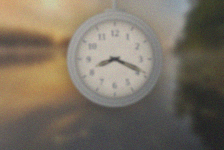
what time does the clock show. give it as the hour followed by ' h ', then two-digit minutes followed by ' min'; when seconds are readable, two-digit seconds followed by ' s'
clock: 8 h 19 min
